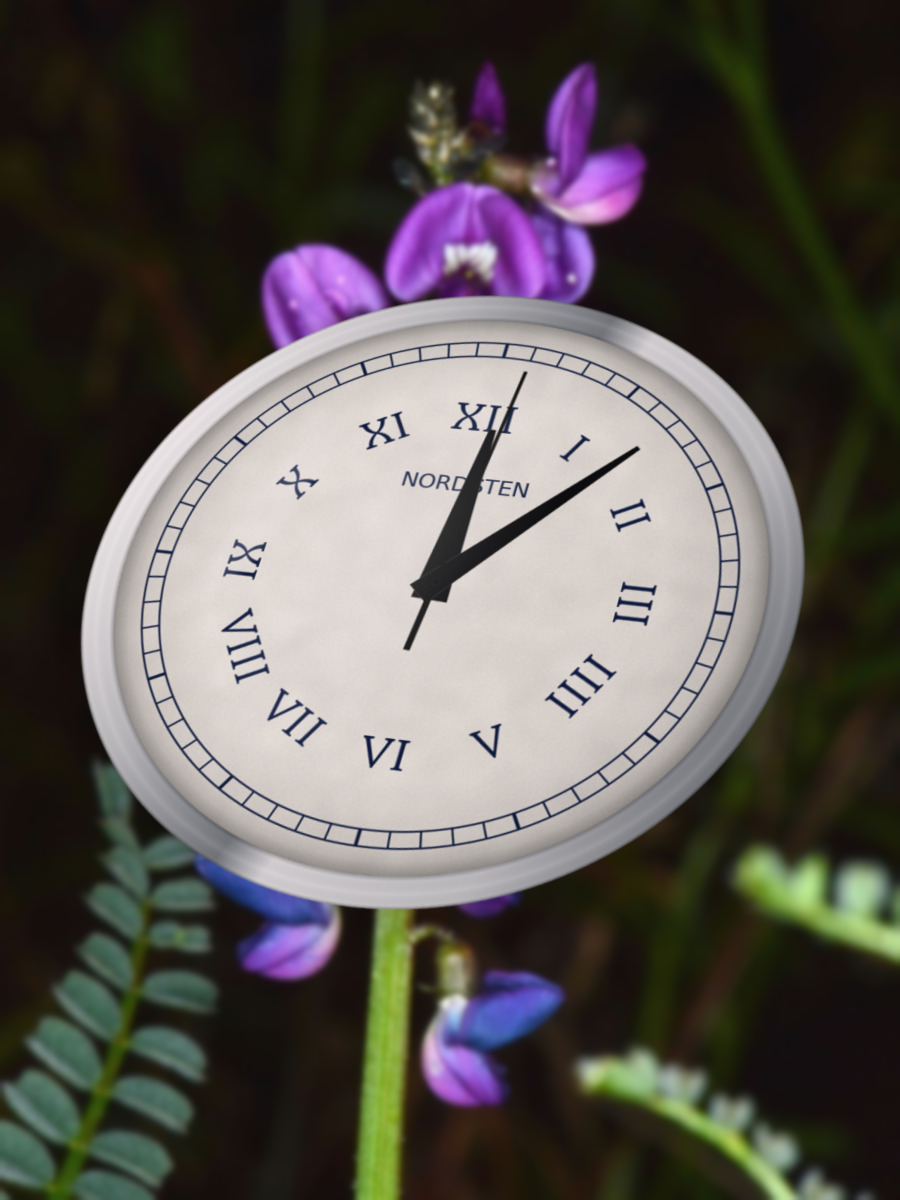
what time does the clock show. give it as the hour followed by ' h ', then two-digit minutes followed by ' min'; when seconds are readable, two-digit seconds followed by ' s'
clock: 12 h 07 min 01 s
